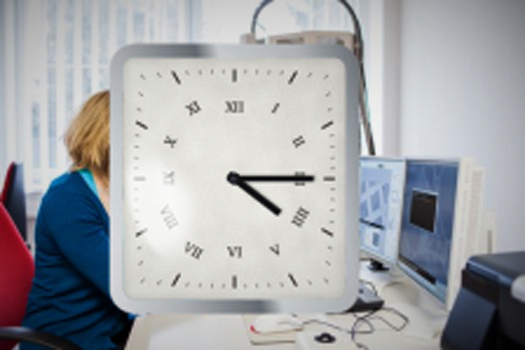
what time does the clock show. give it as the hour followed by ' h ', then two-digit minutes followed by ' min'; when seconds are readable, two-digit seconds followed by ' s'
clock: 4 h 15 min
